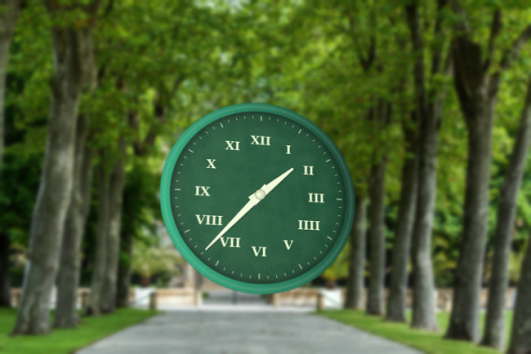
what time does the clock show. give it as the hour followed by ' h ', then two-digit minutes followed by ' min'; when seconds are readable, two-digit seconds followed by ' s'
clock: 1 h 37 min
